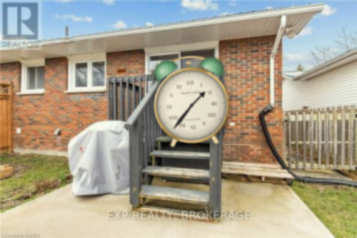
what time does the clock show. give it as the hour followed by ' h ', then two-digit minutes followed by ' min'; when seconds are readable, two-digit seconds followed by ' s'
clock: 1 h 37 min
